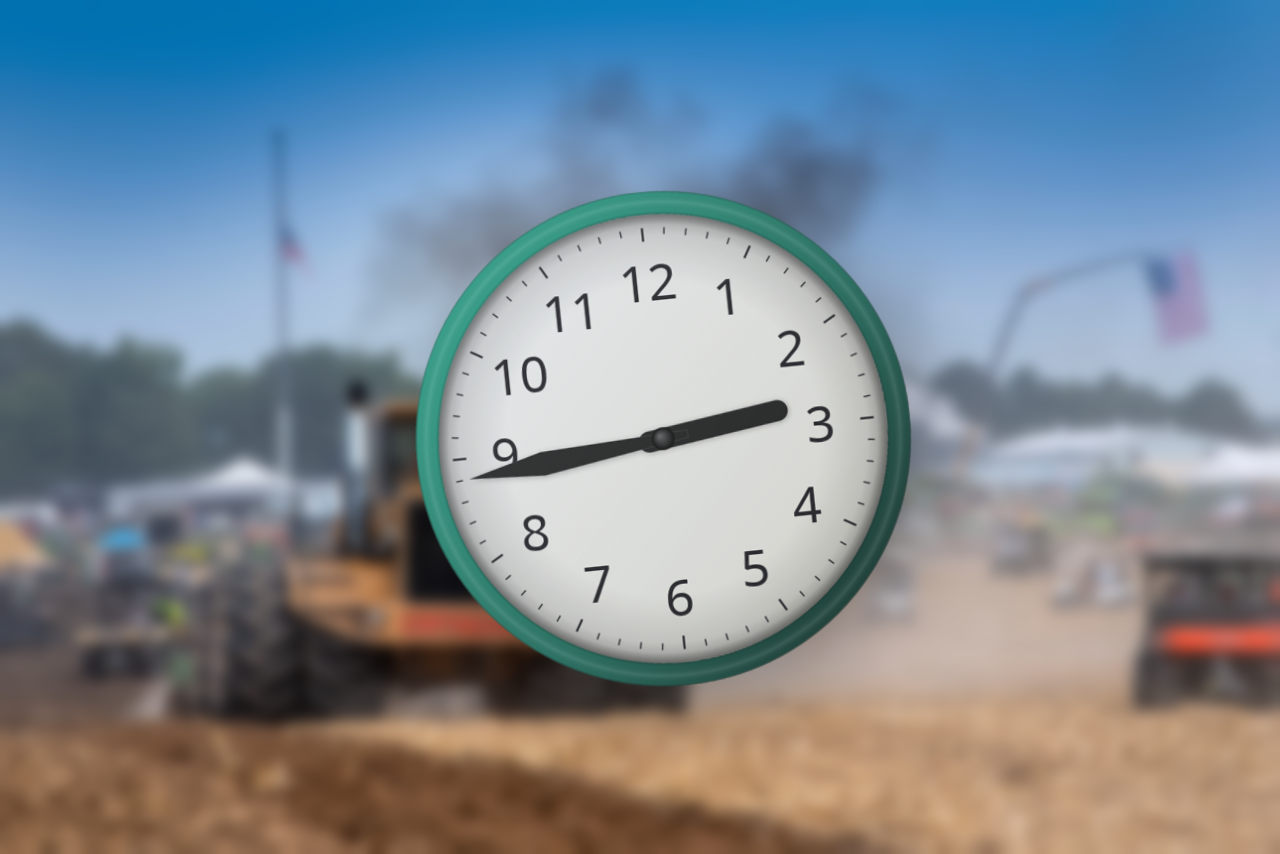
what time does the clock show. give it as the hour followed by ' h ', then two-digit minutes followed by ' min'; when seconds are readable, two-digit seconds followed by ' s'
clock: 2 h 44 min
